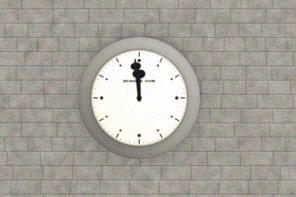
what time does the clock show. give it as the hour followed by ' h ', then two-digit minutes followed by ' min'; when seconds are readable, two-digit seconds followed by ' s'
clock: 11 h 59 min
